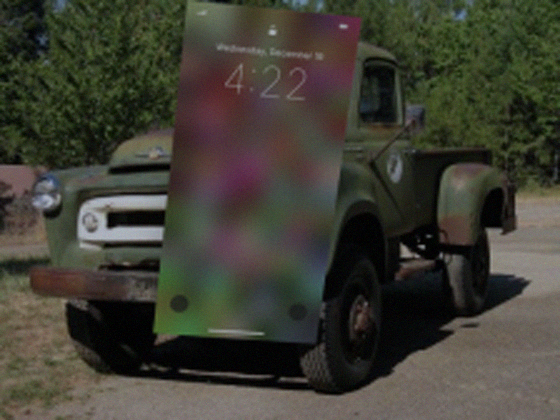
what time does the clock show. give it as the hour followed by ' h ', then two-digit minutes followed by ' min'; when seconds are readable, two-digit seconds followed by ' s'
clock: 4 h 22 min
